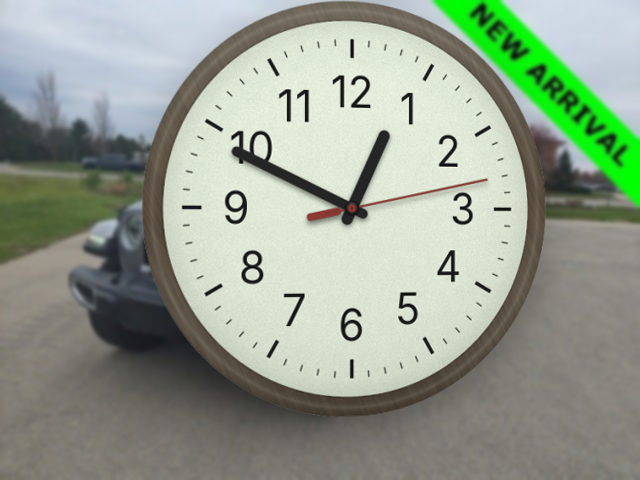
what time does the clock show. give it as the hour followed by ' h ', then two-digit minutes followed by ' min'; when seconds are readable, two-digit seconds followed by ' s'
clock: 12 h 49 min 13 s
